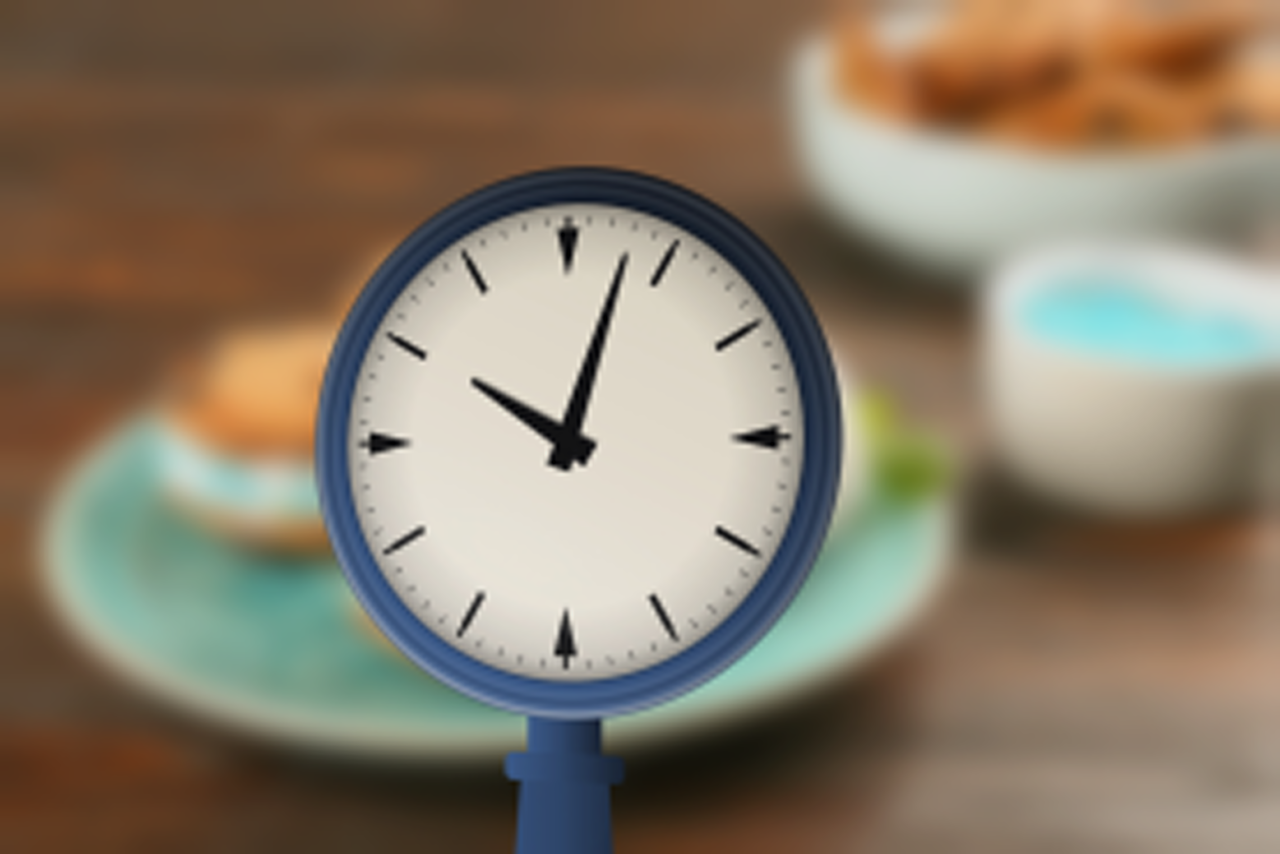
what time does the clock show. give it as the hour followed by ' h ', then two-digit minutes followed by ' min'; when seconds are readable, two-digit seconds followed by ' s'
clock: 10 h 03 min
